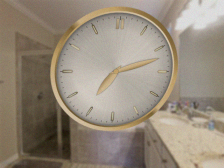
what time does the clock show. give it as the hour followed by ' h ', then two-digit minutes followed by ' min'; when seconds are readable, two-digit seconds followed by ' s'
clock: 7 h 12 min
